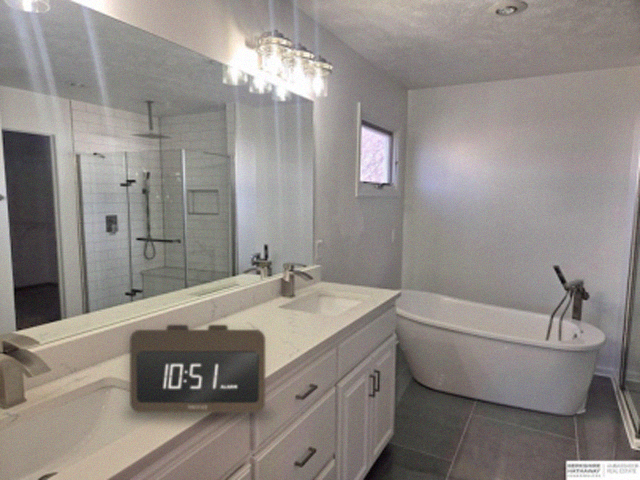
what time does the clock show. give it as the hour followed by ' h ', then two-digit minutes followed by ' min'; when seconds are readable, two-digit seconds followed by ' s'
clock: 10 h 51 min
